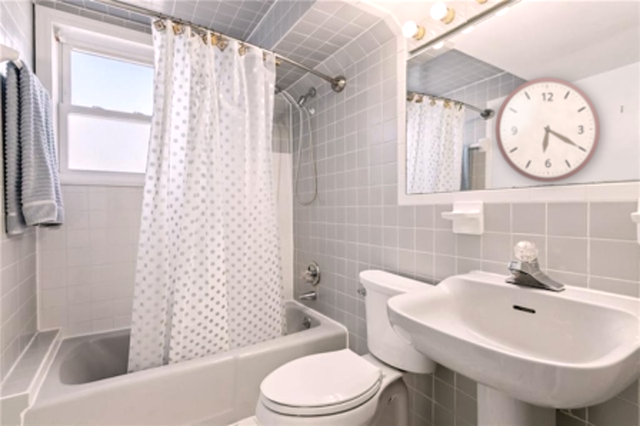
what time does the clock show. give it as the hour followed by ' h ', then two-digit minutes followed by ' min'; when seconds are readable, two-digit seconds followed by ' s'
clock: 6 h 20 min
